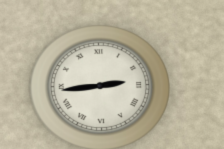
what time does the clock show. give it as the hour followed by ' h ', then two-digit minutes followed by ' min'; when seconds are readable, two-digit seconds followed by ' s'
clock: 2 h 44 min
